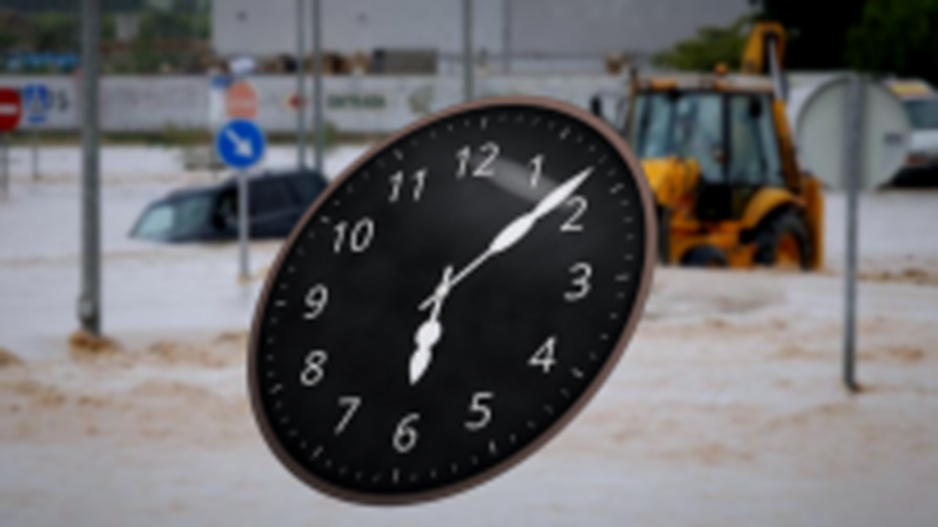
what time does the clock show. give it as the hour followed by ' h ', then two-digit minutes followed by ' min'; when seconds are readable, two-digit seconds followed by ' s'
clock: 6 h 08 min
